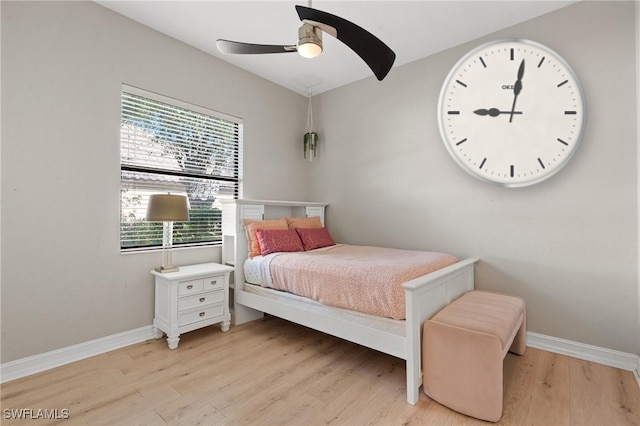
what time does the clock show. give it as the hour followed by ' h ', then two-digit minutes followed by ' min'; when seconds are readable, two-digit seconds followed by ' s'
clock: 9 h 02 min
